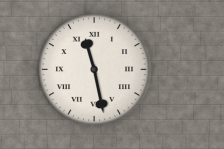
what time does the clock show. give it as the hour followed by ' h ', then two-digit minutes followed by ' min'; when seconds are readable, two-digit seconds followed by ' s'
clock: 11 h 28 min
